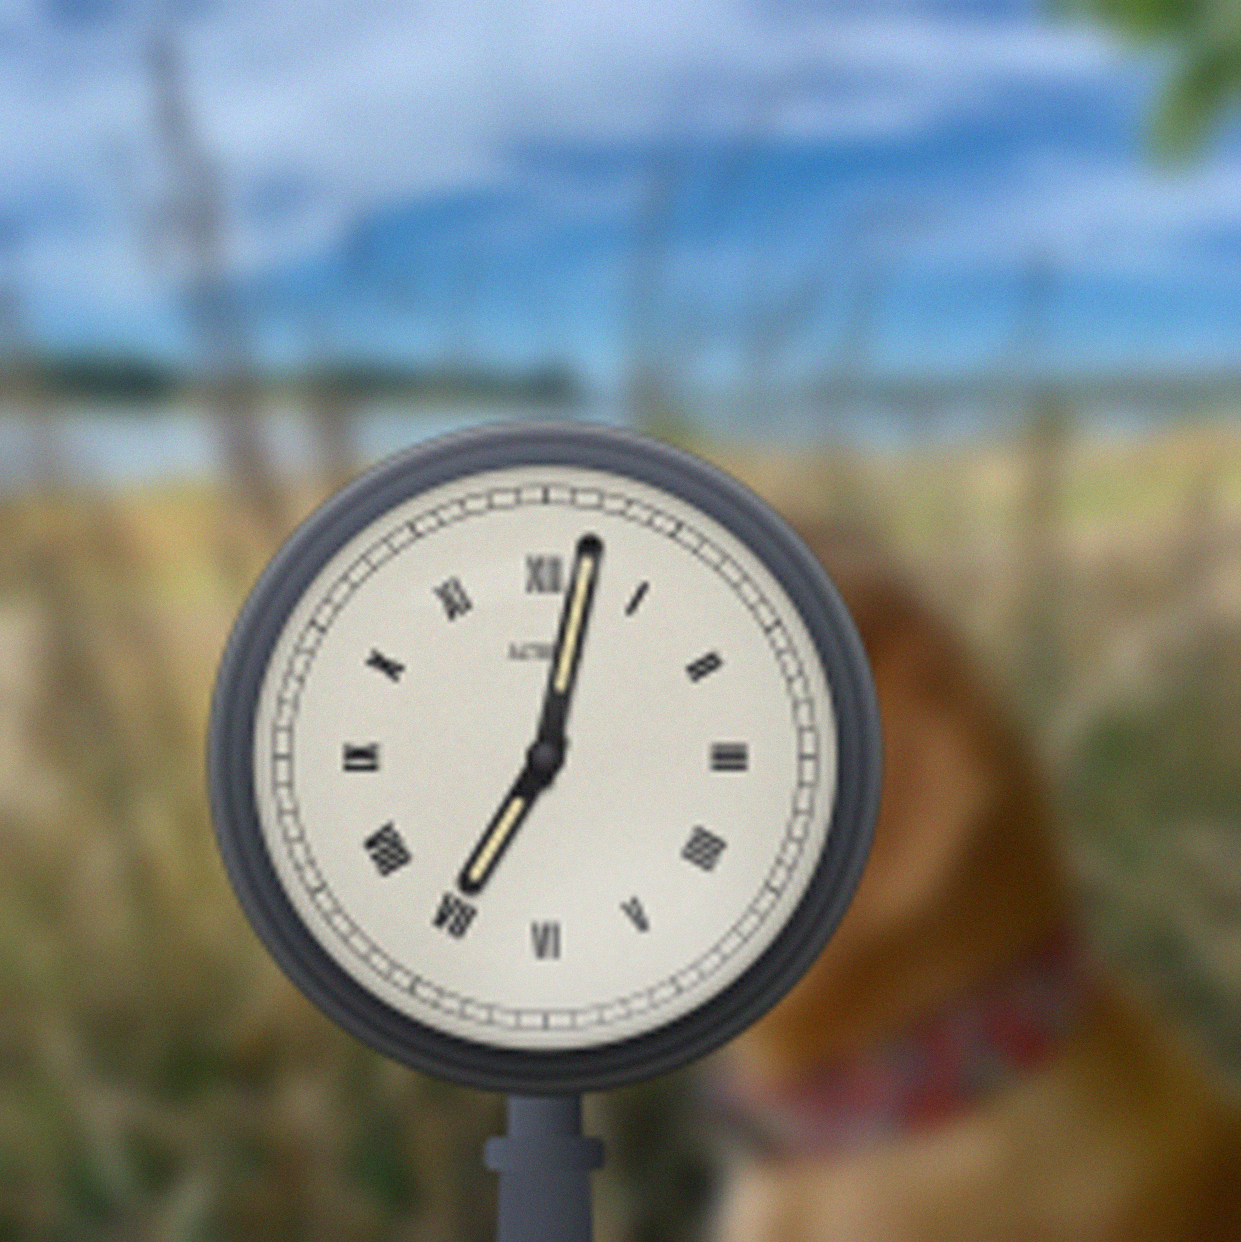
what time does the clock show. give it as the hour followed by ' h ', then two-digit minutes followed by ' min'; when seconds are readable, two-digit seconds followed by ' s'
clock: 7 h 02 min
